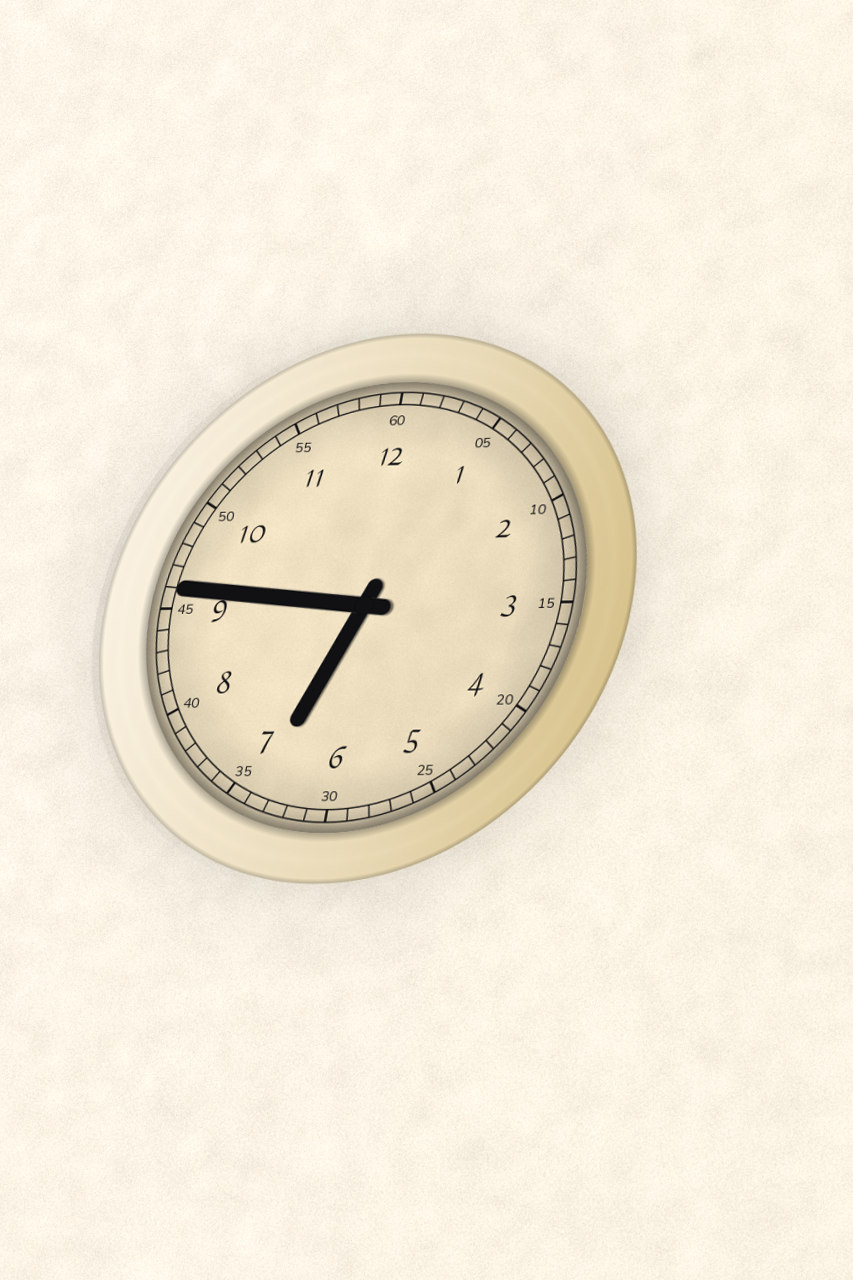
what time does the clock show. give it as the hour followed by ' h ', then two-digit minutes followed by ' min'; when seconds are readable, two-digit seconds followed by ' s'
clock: 6 h 46 min
